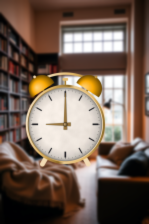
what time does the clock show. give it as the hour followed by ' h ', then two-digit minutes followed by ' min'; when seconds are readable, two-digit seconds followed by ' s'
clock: 9 h 00 min
